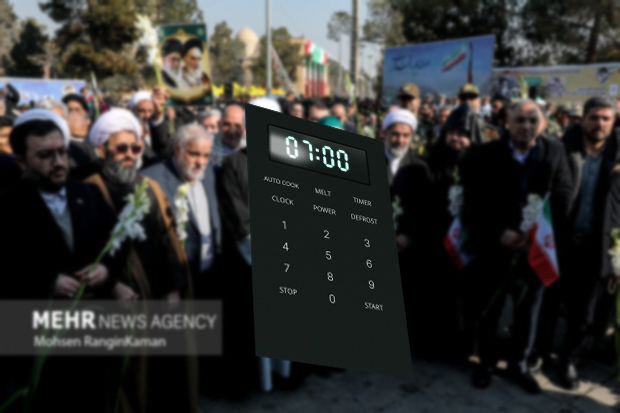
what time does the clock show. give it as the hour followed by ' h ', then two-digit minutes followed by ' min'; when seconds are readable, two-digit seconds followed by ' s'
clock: 7 h 00 min
